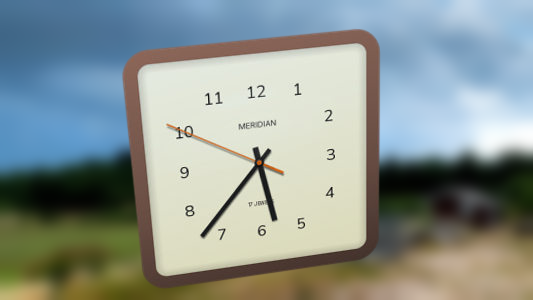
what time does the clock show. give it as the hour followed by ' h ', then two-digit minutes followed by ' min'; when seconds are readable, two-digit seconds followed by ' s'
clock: 5 h 36 min 50 s
